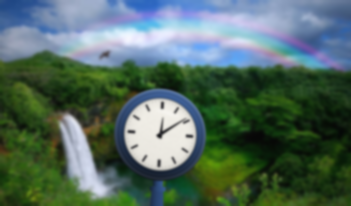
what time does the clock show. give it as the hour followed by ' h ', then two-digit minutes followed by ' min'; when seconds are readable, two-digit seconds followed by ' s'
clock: 12 h 09 min
